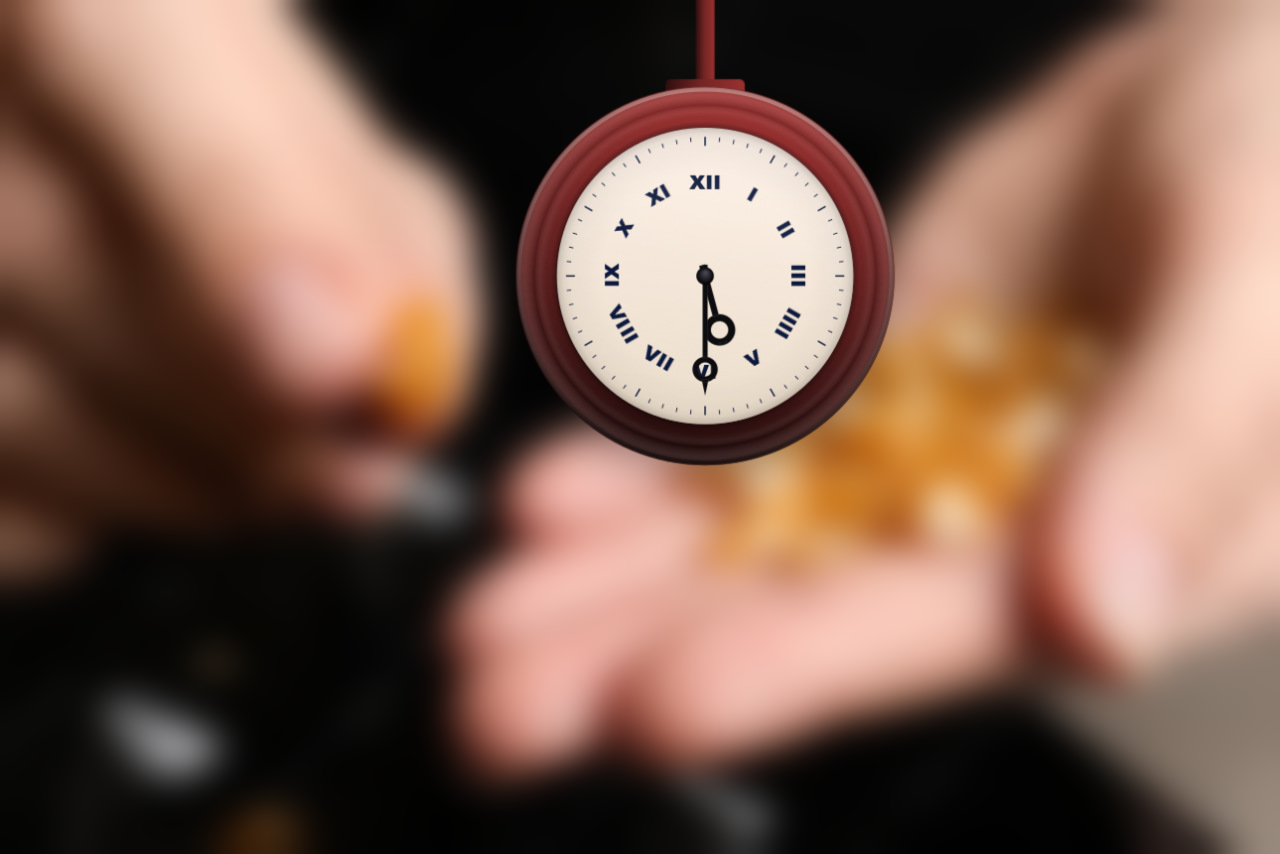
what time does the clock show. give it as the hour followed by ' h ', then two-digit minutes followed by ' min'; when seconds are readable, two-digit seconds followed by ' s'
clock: 5 h 30 min
